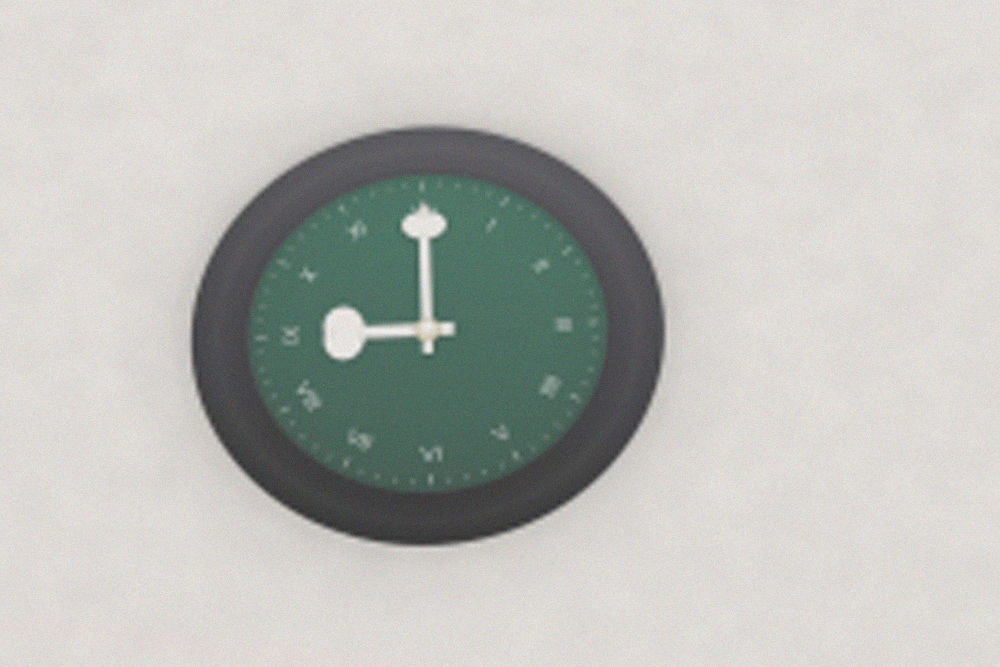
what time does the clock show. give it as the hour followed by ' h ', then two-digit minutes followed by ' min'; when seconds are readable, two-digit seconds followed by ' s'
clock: 9 h 00 min
